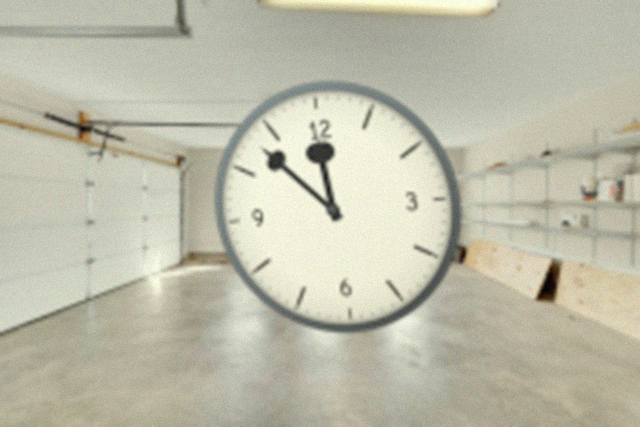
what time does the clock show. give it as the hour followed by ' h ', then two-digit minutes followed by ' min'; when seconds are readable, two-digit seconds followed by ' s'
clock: 11 h 53 min
